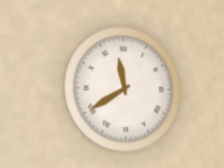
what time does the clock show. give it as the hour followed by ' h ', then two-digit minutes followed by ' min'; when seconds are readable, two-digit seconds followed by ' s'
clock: 11 h 40 min
